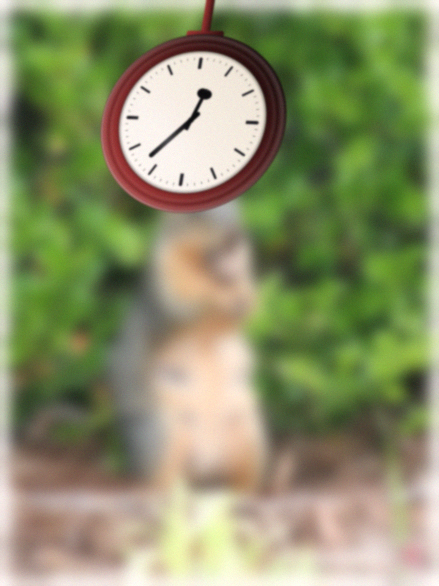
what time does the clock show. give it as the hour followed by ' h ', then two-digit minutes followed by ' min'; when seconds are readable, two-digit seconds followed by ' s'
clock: 12 h 37 min
